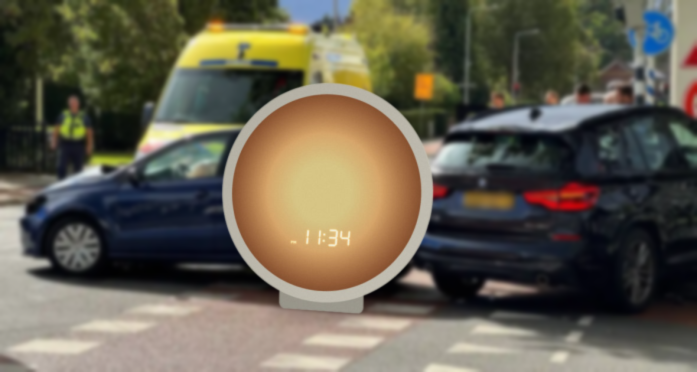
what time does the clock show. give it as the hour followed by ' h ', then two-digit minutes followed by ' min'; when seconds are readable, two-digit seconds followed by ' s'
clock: 11 h 34 min
